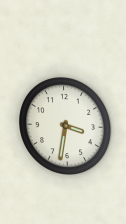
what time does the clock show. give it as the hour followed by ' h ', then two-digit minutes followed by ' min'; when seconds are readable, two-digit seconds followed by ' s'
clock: 3 h 32 min
